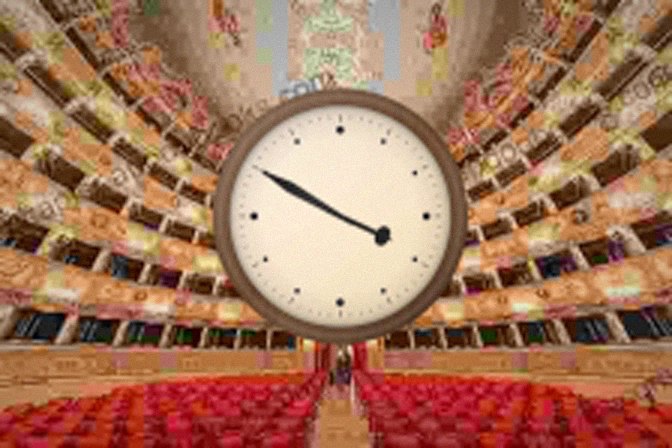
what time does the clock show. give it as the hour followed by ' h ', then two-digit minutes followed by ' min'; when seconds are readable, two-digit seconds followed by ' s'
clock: 3 h 50 min
